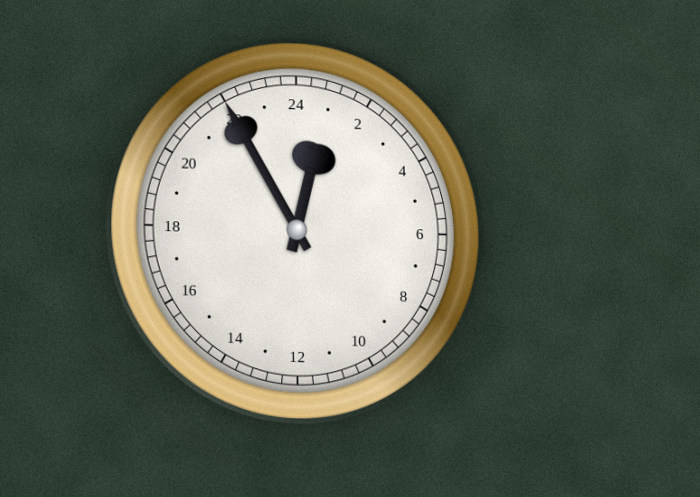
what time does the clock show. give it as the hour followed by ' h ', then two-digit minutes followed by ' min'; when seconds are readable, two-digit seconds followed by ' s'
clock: 0 h 55 min
